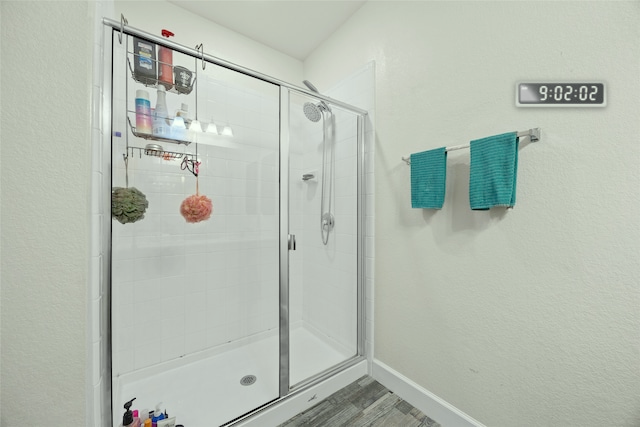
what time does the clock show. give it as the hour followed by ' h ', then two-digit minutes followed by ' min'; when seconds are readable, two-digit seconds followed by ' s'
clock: 9 h 02 min 02 s
